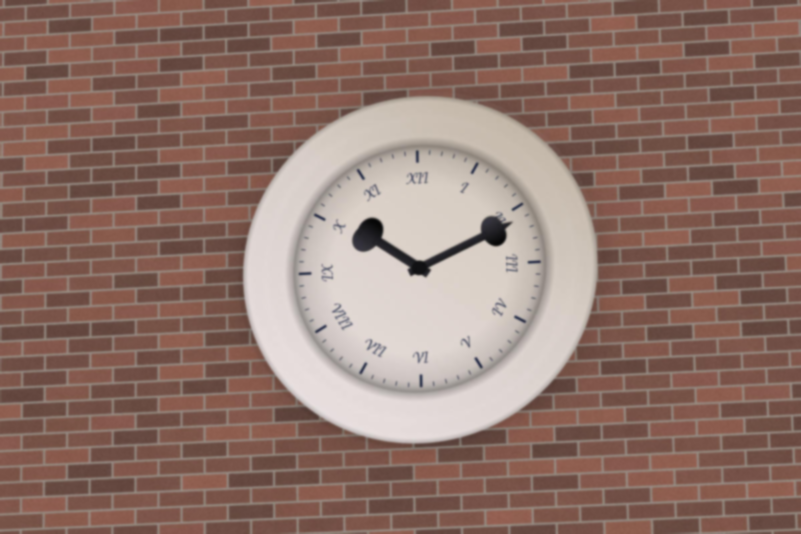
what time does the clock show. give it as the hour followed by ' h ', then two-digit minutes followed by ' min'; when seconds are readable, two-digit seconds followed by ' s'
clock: 10 h 11 min
